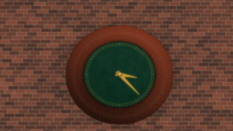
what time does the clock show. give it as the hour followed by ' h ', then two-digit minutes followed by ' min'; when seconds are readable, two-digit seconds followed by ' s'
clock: 3 h 23 min
